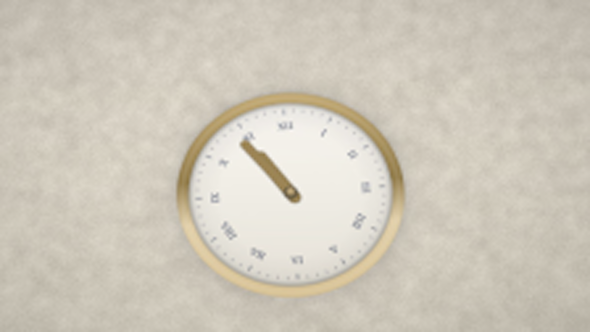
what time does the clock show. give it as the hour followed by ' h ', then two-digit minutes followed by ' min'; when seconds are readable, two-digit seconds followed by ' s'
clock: 10 h 54 min
